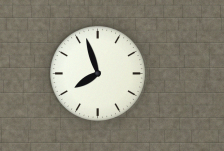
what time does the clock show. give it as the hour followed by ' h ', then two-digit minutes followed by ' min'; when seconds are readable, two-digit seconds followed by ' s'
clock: 7 h 57 min
